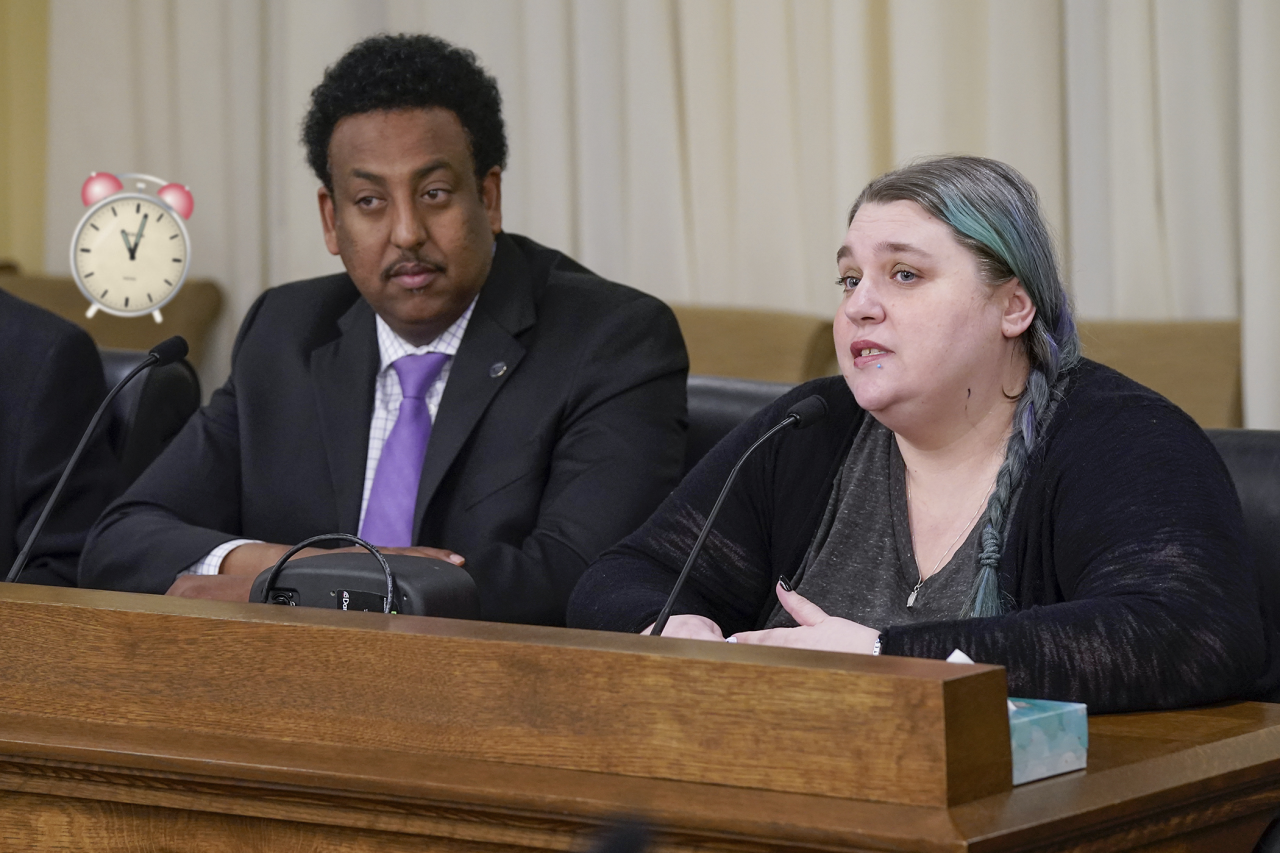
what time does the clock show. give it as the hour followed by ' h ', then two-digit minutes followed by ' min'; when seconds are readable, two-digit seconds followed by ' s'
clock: 11 h 02 min
